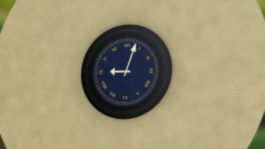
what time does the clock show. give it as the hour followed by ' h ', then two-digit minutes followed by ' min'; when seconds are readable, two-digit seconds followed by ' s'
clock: 9 h 03 min
